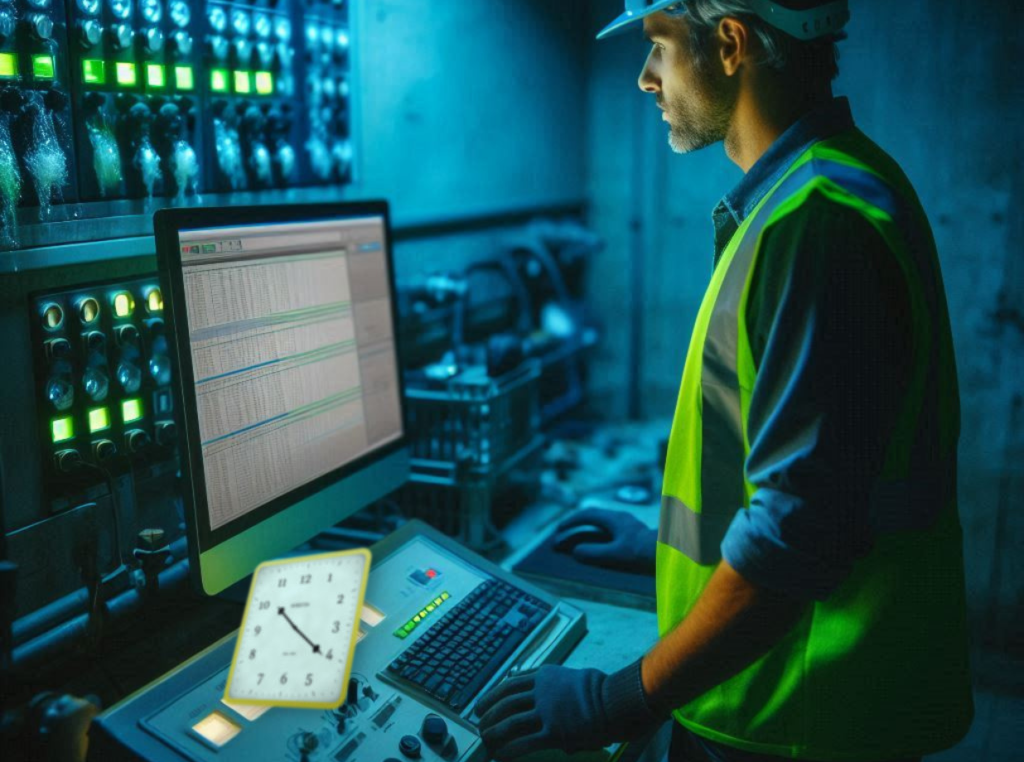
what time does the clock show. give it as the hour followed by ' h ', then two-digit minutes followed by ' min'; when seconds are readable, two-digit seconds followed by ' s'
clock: 10 h 21 min
